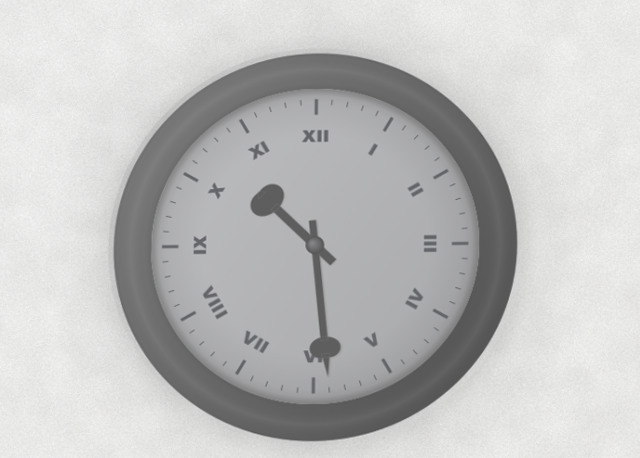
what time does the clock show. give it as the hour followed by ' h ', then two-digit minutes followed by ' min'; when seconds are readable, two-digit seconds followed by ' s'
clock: 10 h 29 min
